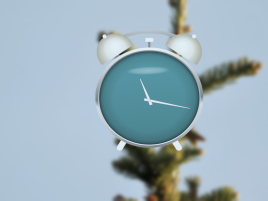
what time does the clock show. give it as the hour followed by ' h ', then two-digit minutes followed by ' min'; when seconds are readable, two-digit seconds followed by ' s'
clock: 11 h 17 min
